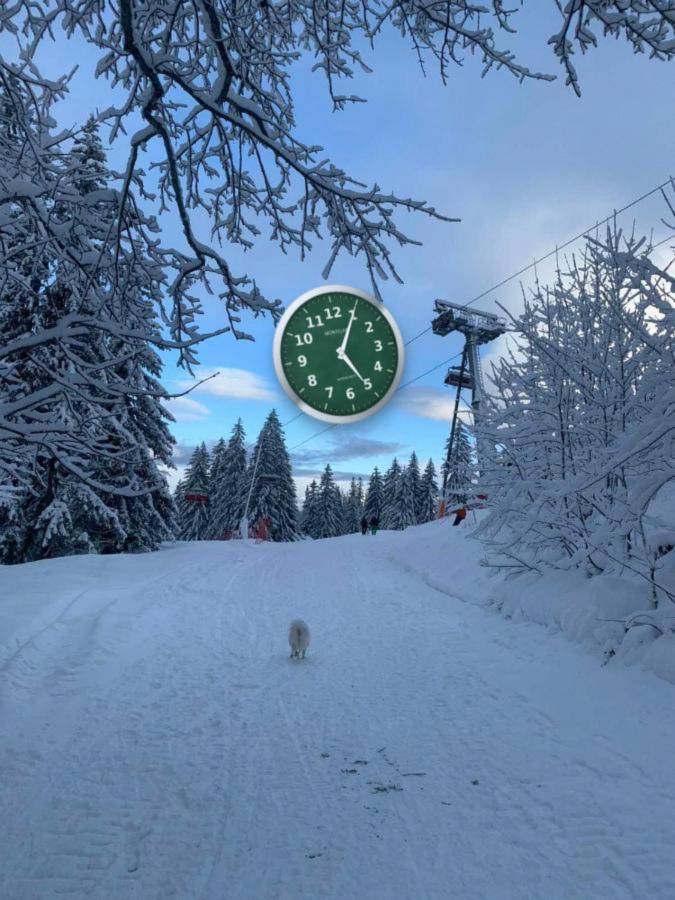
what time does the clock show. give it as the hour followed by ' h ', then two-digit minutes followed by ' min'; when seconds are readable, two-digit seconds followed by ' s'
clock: 5 h 05 min
